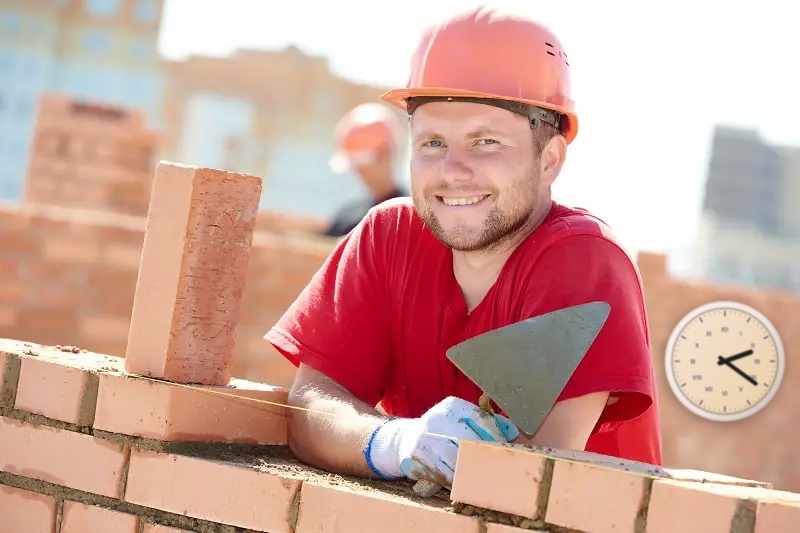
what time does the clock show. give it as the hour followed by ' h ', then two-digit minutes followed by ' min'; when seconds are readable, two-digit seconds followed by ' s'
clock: 2 h 21 min
